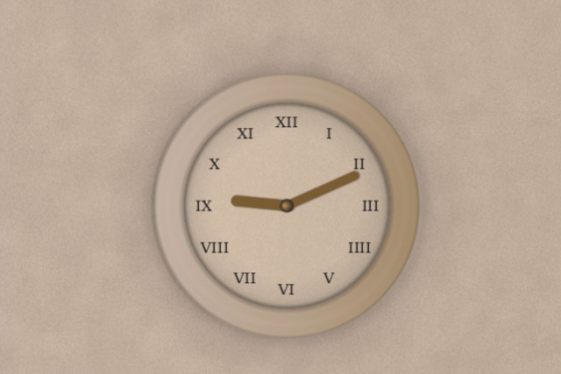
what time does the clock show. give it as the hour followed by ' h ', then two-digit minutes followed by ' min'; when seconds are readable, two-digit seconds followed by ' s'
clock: 9 h 11 min
